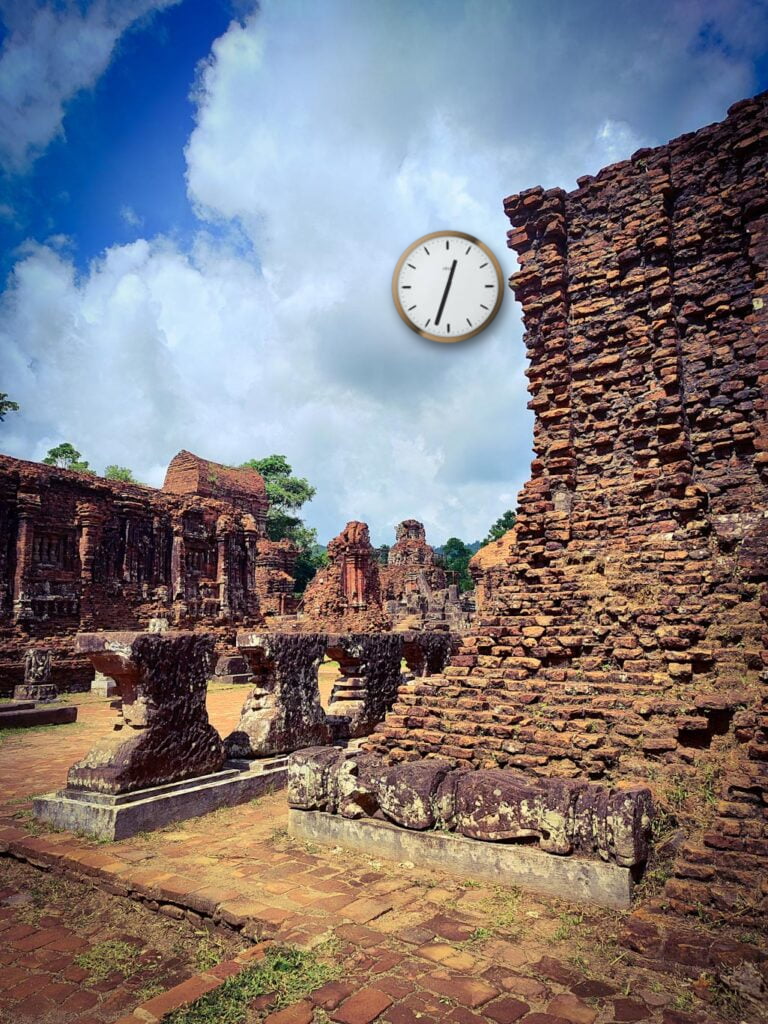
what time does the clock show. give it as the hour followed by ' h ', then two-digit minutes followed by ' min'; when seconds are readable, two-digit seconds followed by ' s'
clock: 12 h 33 min
